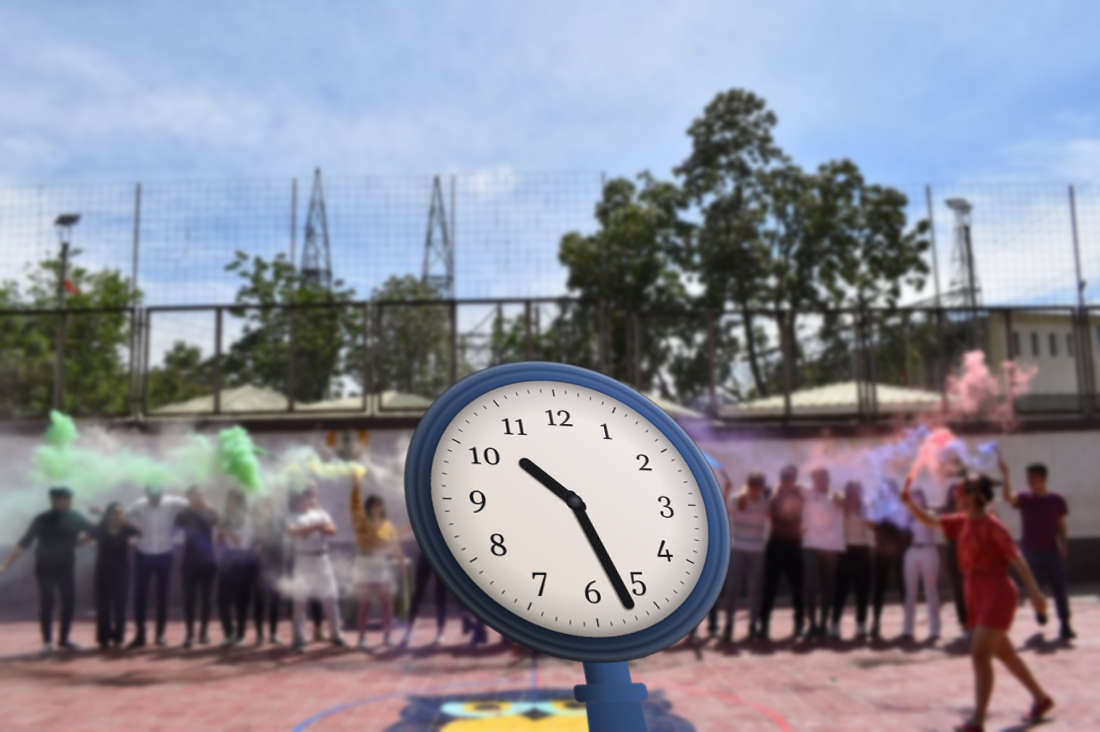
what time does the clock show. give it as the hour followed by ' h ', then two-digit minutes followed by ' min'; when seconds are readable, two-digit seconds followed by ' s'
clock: 10 h 27 min
